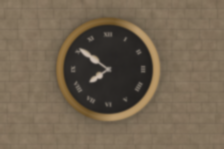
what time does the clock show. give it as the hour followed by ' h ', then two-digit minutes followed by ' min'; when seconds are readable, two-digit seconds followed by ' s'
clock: 7 h 51 min
